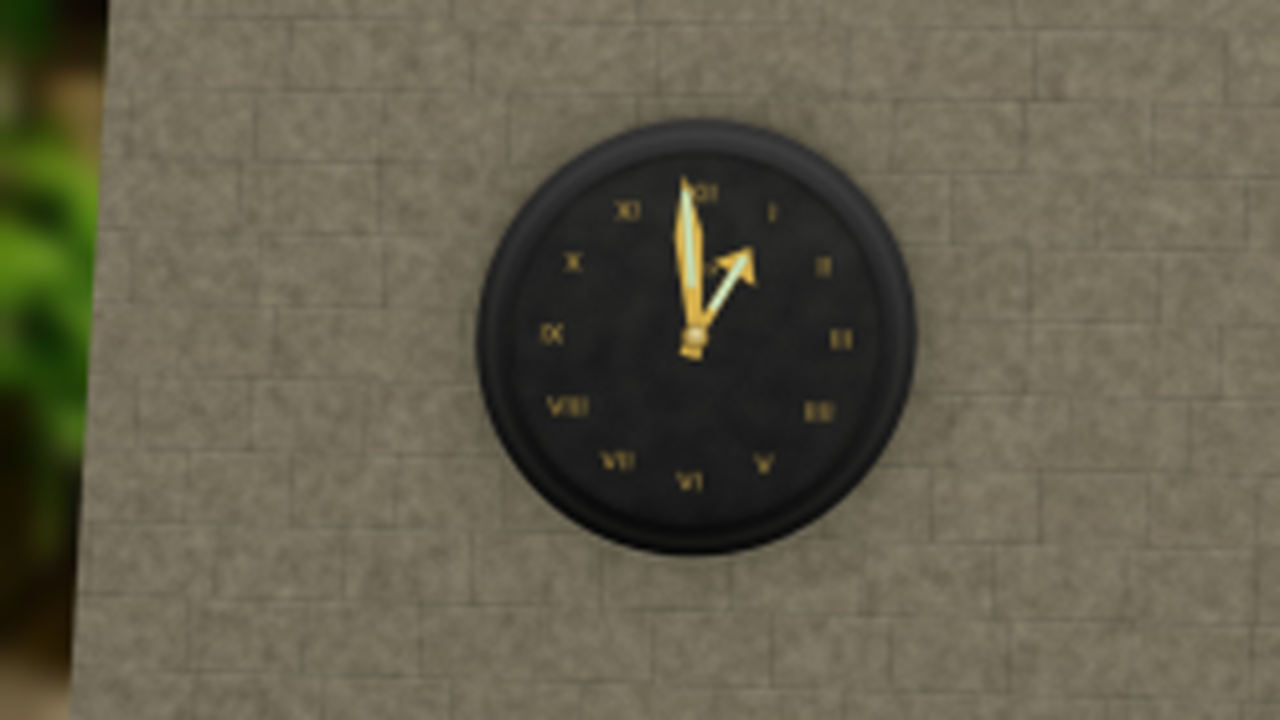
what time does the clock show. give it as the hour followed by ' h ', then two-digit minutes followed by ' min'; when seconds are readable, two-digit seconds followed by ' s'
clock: 12 h 59 min
